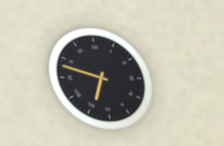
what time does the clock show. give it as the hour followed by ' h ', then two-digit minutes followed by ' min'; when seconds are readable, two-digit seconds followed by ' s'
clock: 6 h 48 min
